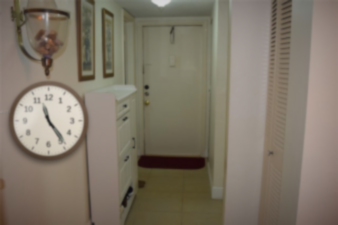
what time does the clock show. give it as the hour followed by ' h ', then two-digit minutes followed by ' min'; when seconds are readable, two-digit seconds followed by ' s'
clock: 11 h 24 min
